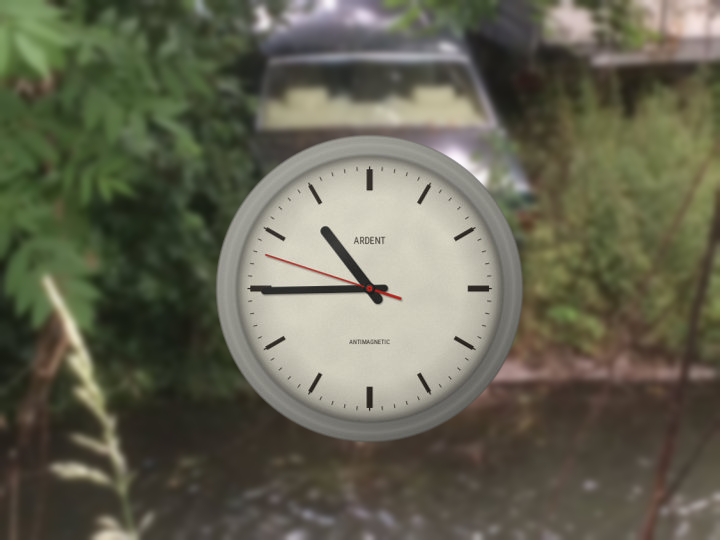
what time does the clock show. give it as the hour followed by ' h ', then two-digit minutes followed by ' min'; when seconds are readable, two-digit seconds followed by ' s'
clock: 10 h 44 min 48 s
